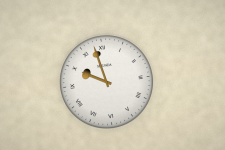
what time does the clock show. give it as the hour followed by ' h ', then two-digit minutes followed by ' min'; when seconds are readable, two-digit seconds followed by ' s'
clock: 9 h 58 min
